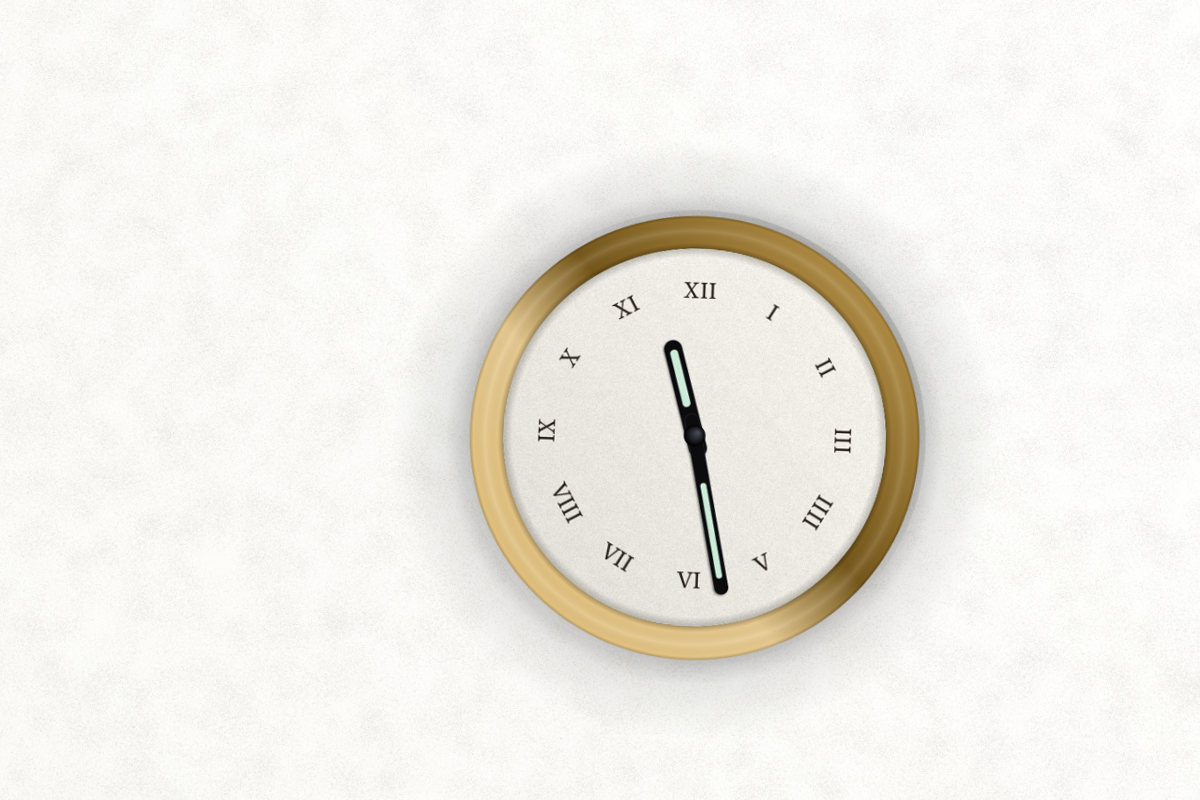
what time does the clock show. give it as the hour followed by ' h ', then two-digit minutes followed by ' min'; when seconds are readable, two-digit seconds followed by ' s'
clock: 11 h 28 min
